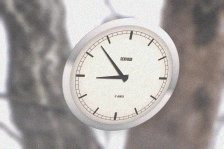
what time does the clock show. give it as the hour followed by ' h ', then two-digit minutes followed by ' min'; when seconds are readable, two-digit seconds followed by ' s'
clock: 8 h 53 min
